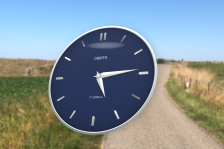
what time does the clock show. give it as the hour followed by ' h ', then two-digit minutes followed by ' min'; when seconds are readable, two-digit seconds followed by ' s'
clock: 5 h 14 min
